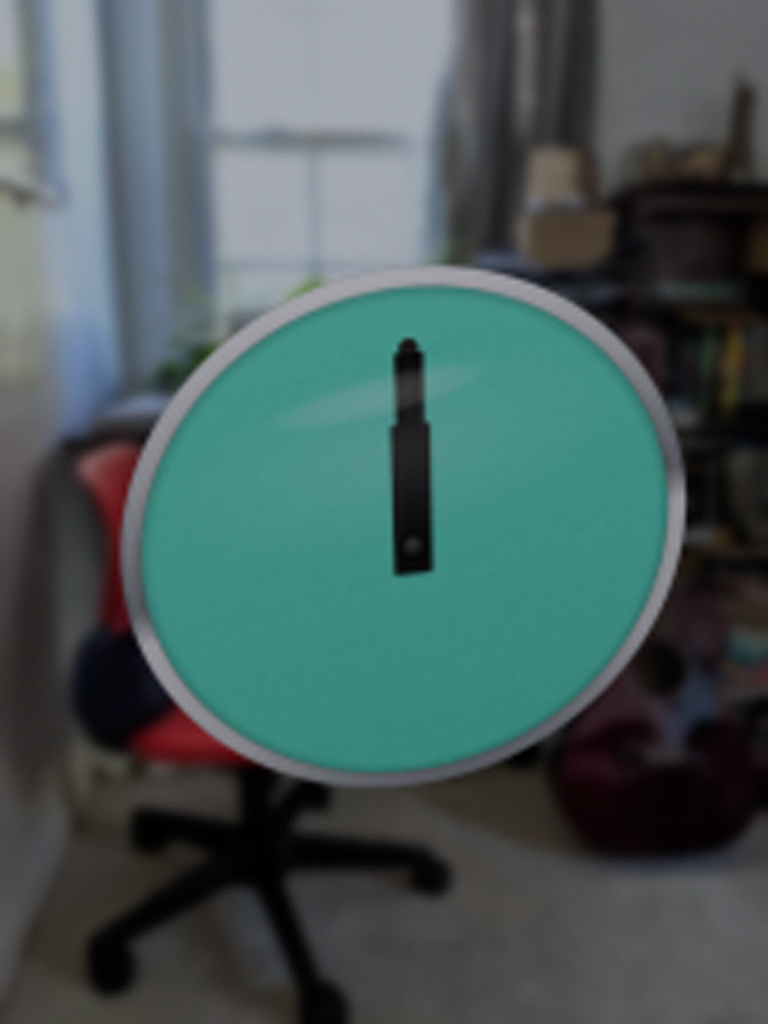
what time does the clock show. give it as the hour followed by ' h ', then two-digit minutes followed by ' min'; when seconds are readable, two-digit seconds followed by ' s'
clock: 12 h 00 min
